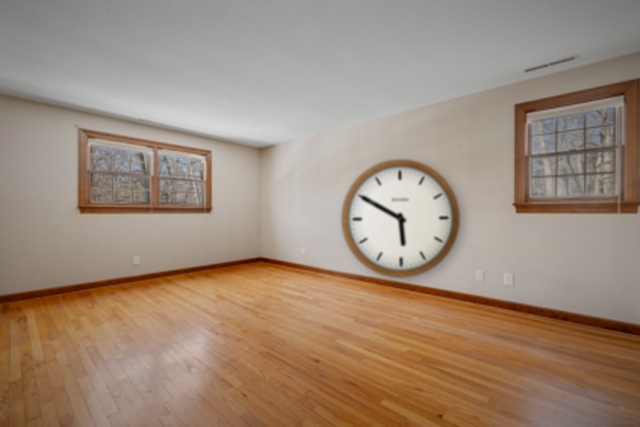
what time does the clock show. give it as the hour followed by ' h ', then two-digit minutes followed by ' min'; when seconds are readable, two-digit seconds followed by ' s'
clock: 5 h 50 min
